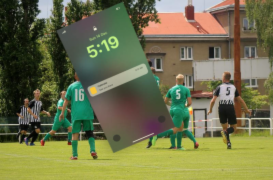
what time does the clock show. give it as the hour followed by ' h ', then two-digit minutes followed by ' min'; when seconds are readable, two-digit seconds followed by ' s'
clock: 5 h 19 min
